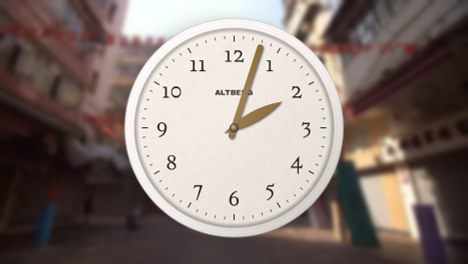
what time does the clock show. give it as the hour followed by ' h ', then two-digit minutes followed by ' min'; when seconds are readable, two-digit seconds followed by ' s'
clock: 2 h 03 min
